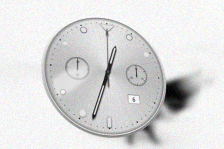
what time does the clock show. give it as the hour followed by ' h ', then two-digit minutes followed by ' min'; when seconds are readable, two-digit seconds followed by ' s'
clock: 12 h 33 min
